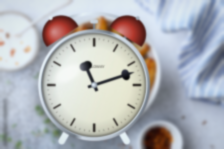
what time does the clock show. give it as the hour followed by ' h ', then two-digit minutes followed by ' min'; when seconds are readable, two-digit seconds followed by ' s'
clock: 11 h 12 min
